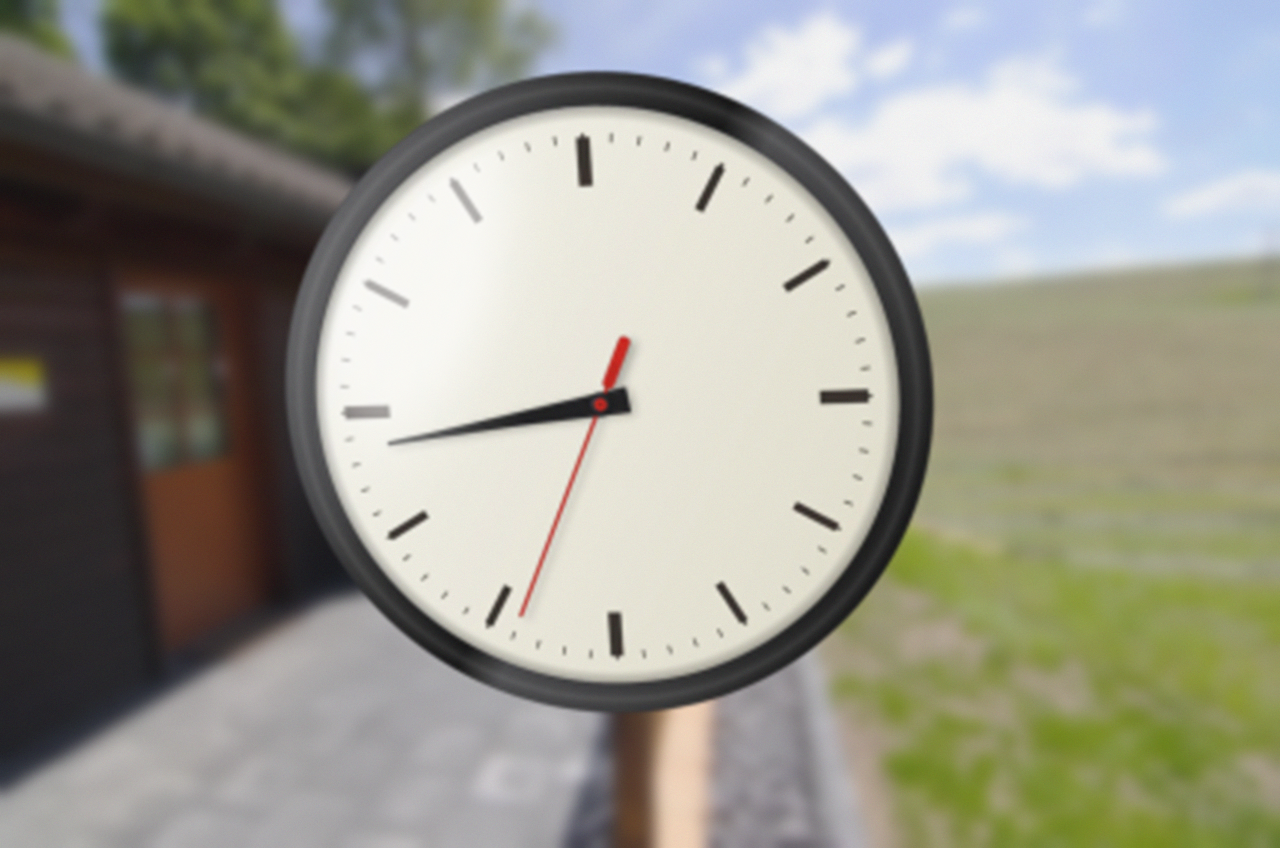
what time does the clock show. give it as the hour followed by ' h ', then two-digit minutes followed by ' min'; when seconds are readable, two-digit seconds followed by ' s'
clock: 8 h 43 min 34 s
